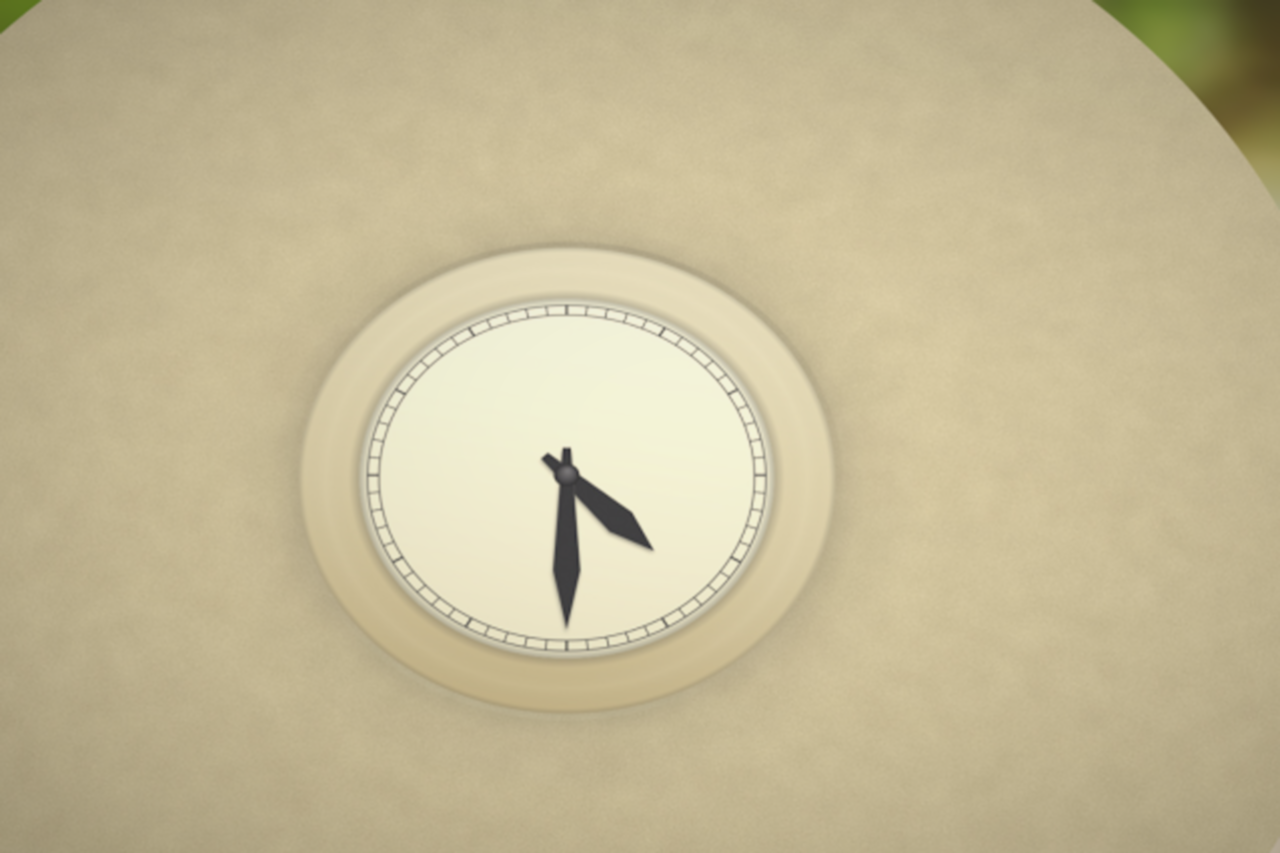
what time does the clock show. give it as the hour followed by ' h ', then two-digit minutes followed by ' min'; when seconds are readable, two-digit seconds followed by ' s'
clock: 4 h 30 min
